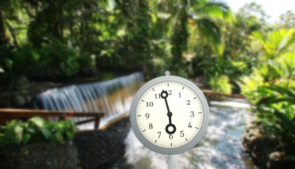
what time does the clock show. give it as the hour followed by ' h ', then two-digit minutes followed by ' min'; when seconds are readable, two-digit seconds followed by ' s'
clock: 5 h 58 min
